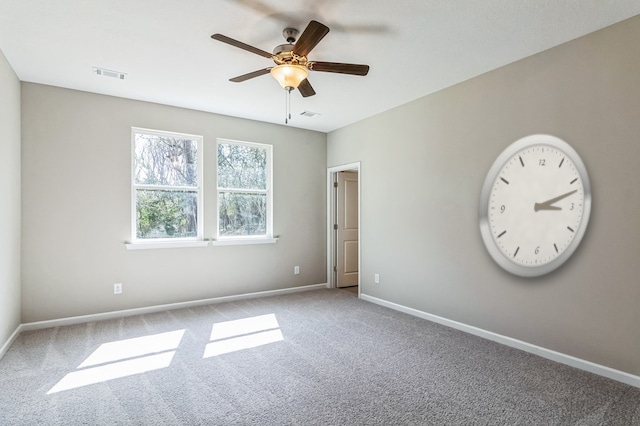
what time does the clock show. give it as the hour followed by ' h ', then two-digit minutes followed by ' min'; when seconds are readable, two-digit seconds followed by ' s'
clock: 3 h 12 min
